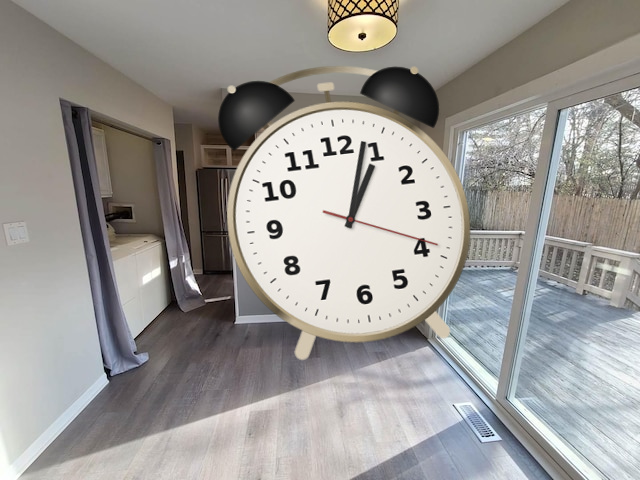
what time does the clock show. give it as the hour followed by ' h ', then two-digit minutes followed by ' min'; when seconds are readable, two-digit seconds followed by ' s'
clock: 1 h 03 min 19 s
